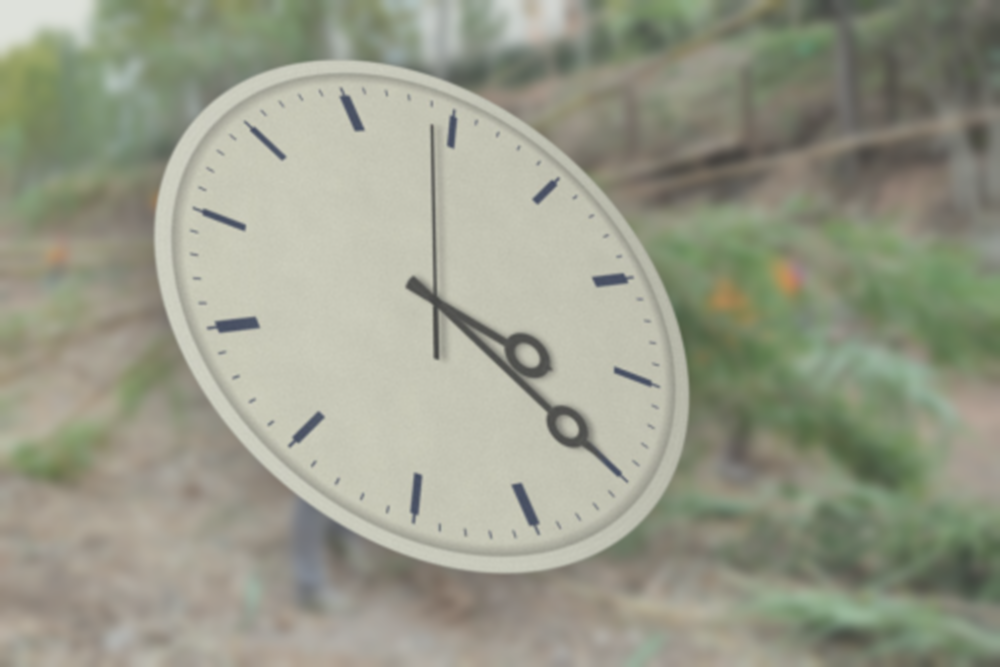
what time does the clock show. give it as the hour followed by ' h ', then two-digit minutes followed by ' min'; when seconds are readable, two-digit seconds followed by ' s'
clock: 4 h 25 min 04 s
